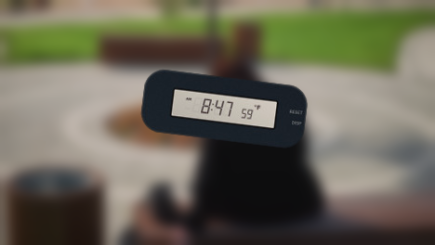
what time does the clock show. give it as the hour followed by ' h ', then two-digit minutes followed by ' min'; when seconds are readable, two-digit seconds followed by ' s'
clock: 8 h 47 min
